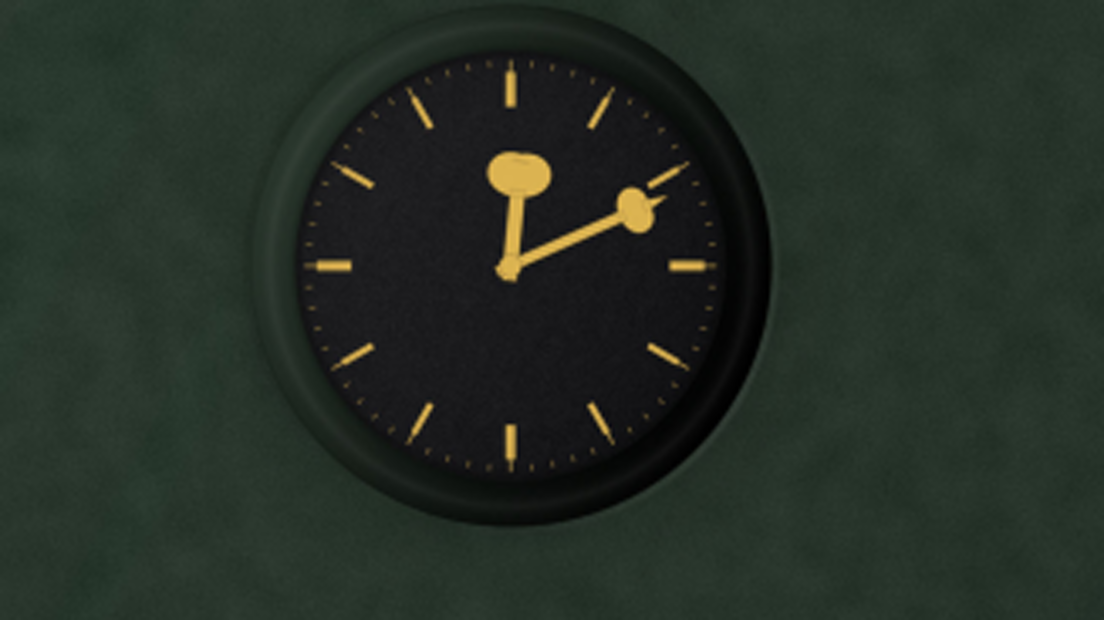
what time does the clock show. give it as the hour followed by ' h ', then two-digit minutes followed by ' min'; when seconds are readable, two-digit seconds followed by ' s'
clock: 12 h 11 min
